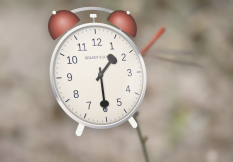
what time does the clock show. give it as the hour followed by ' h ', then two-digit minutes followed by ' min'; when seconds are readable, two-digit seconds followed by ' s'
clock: 1 h 30 min
